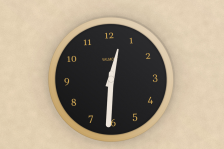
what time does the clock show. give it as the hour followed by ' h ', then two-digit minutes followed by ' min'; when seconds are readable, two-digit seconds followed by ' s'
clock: 12 h 31 min
